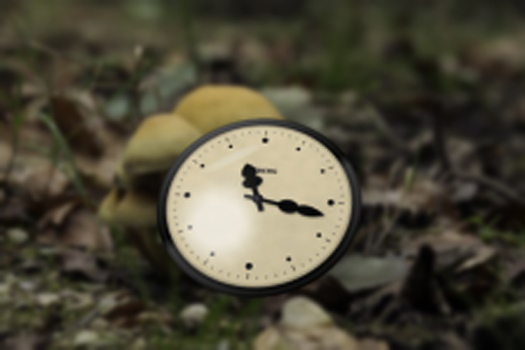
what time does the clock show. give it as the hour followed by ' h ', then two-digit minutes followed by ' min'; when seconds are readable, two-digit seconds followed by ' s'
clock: 11 h 17 min
